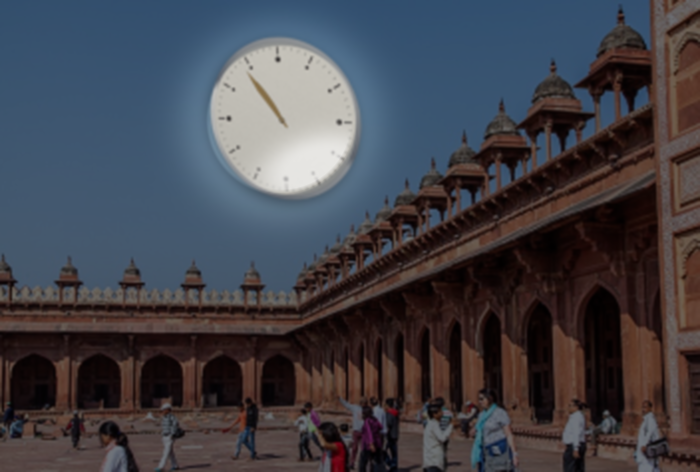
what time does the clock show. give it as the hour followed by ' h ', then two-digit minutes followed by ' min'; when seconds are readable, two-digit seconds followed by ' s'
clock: 10 h 54 min
